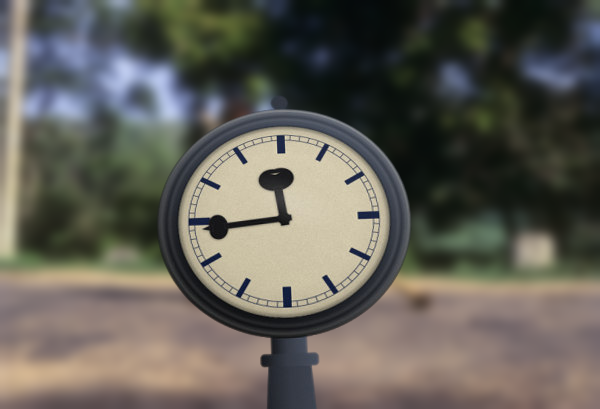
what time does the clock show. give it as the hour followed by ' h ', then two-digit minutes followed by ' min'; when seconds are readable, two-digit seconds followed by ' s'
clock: 11 h 44 min
